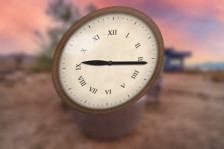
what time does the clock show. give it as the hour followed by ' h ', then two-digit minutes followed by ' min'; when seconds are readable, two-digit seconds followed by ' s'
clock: 9 h 16 min
